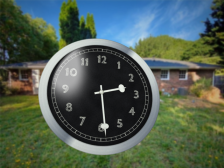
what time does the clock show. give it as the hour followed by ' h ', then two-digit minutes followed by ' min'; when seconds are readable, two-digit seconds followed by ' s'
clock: 2 h 29 min
